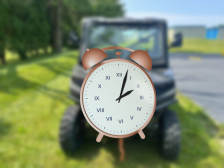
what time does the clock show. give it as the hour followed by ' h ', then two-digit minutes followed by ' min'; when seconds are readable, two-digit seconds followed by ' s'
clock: 2 h 03 min
